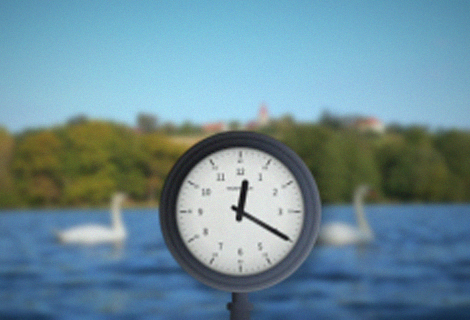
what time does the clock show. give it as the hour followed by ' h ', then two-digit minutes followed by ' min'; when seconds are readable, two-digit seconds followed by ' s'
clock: 12 h 20 min
